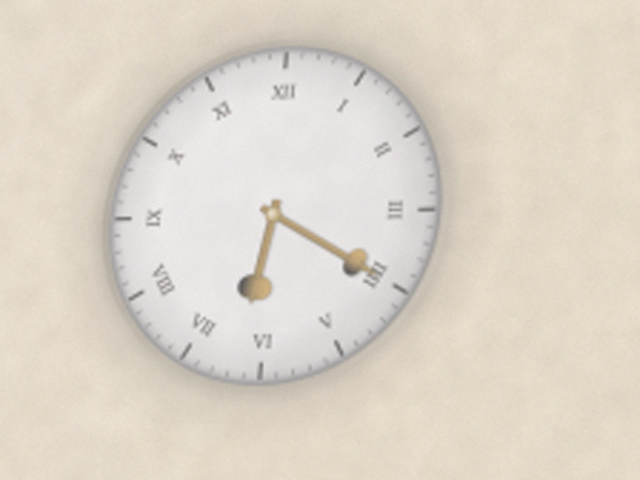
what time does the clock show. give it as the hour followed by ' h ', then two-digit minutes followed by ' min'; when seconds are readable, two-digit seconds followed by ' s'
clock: 6 h 20 min
